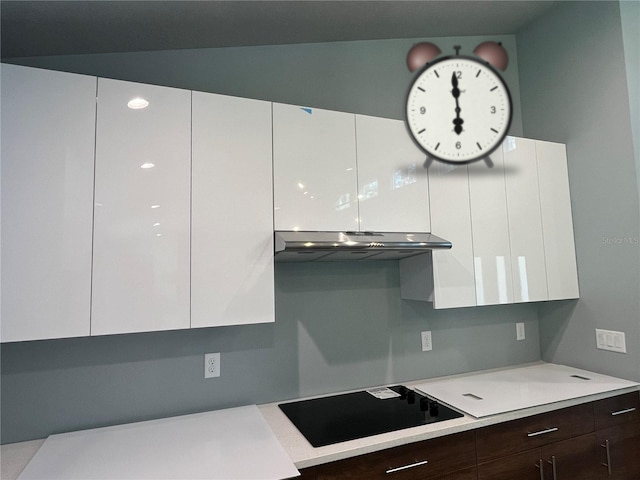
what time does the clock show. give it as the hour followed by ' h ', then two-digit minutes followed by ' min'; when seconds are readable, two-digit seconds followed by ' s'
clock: 5 h 59 min
